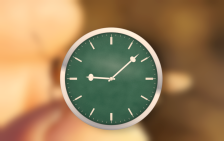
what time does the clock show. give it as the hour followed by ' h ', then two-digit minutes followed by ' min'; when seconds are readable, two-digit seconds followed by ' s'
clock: 9 h 08 min
